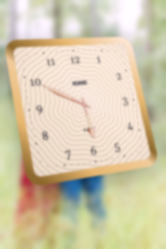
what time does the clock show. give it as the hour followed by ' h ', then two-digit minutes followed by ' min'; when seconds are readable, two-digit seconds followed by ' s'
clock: 5 h 50 min
